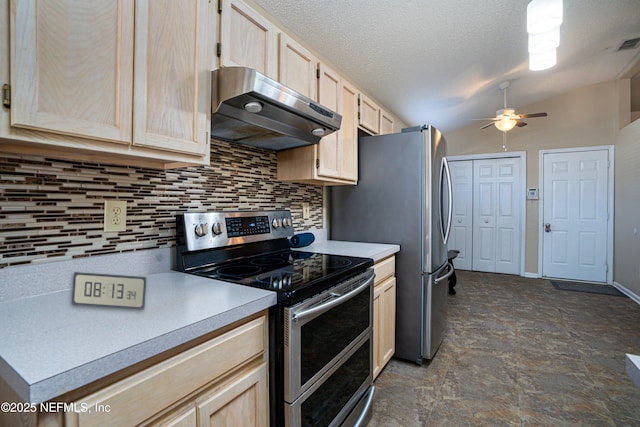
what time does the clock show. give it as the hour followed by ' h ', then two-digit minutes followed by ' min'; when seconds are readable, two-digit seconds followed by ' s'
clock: 8 h 13 min
